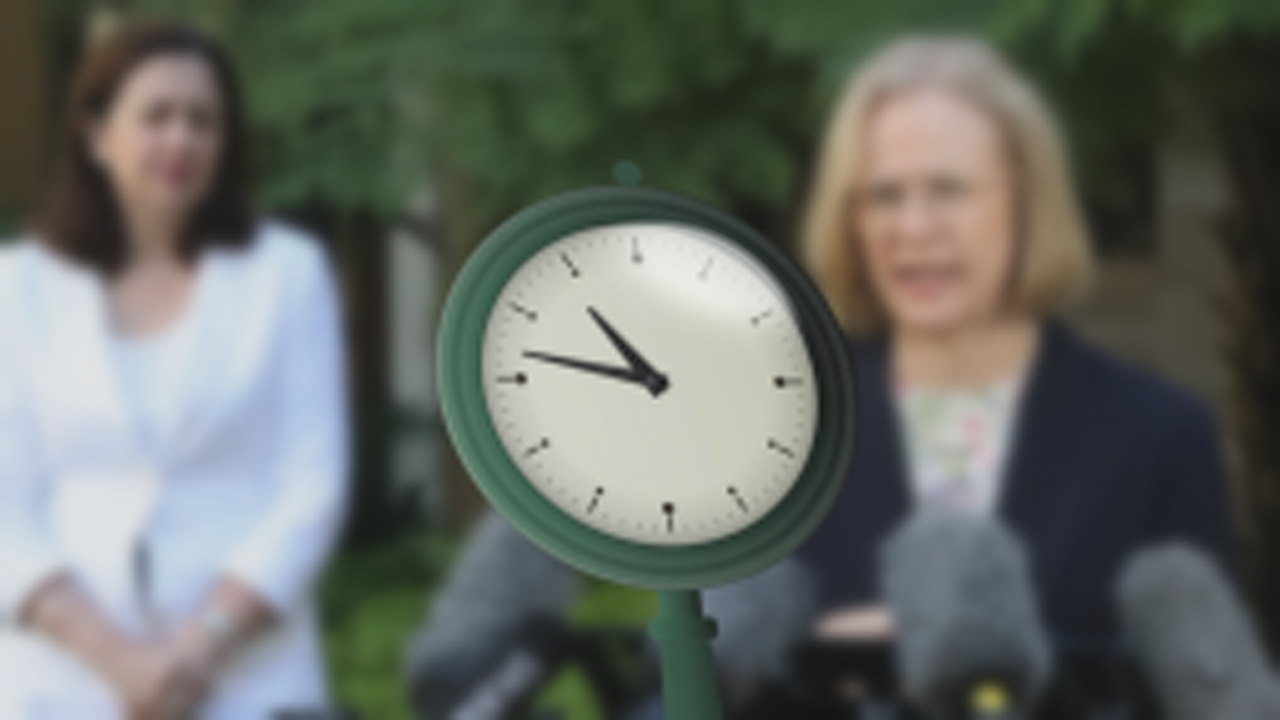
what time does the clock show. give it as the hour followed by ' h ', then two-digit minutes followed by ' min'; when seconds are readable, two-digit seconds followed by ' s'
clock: 10 h 47 min
